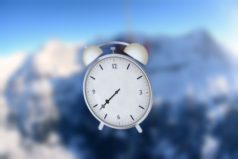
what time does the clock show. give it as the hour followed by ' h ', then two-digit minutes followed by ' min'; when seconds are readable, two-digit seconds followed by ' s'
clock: 7 h 38 min
